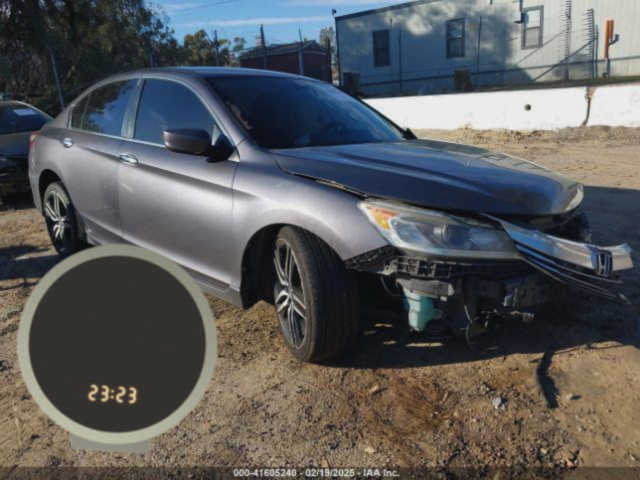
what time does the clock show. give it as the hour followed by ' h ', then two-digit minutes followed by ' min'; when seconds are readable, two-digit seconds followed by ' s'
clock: 23 h 23 min
